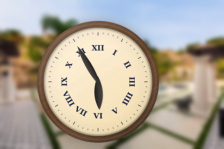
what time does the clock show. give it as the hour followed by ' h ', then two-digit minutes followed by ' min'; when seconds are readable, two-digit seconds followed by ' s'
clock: 5 h 55 min
